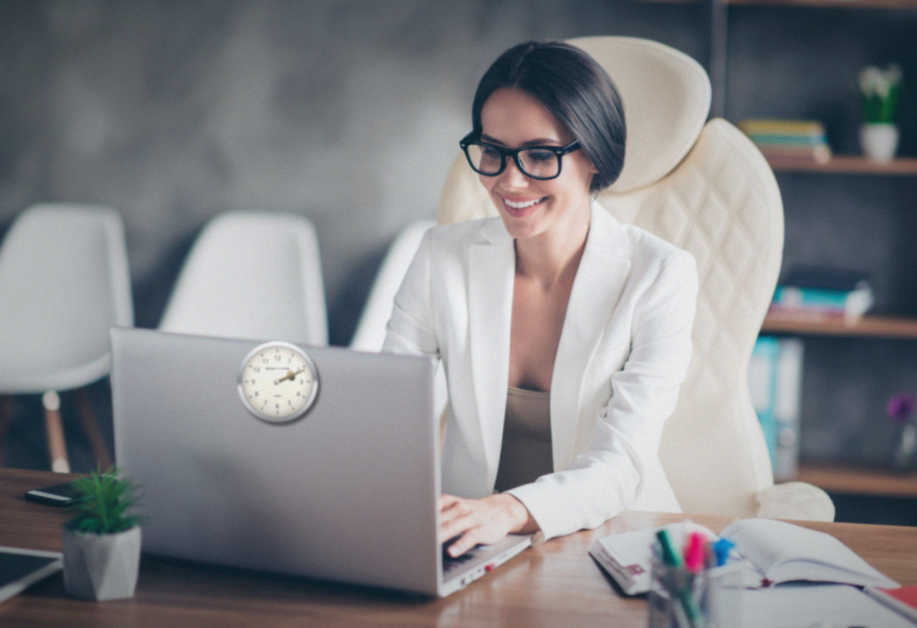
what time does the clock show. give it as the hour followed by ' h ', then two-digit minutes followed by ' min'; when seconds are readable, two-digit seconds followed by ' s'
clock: 2 h 11 min
